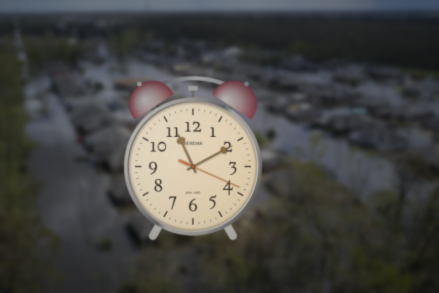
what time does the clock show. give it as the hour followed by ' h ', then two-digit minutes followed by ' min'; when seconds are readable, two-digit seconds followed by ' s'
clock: 11 h 10 min 19 s
